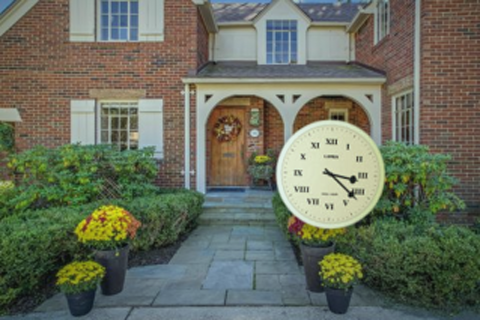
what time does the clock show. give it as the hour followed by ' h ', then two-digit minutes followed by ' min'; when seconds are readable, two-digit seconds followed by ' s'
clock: 3 h 22 min
